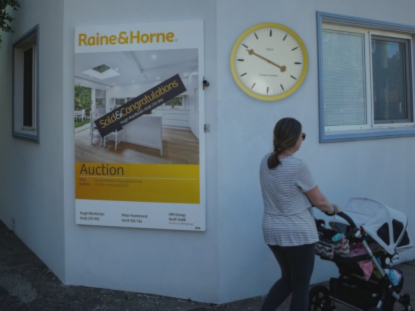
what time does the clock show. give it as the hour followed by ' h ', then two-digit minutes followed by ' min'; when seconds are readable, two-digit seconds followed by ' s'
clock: 3 h 49 min
